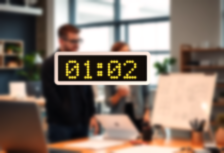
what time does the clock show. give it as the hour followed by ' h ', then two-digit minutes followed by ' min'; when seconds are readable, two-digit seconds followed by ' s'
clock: 1 h 02 min
